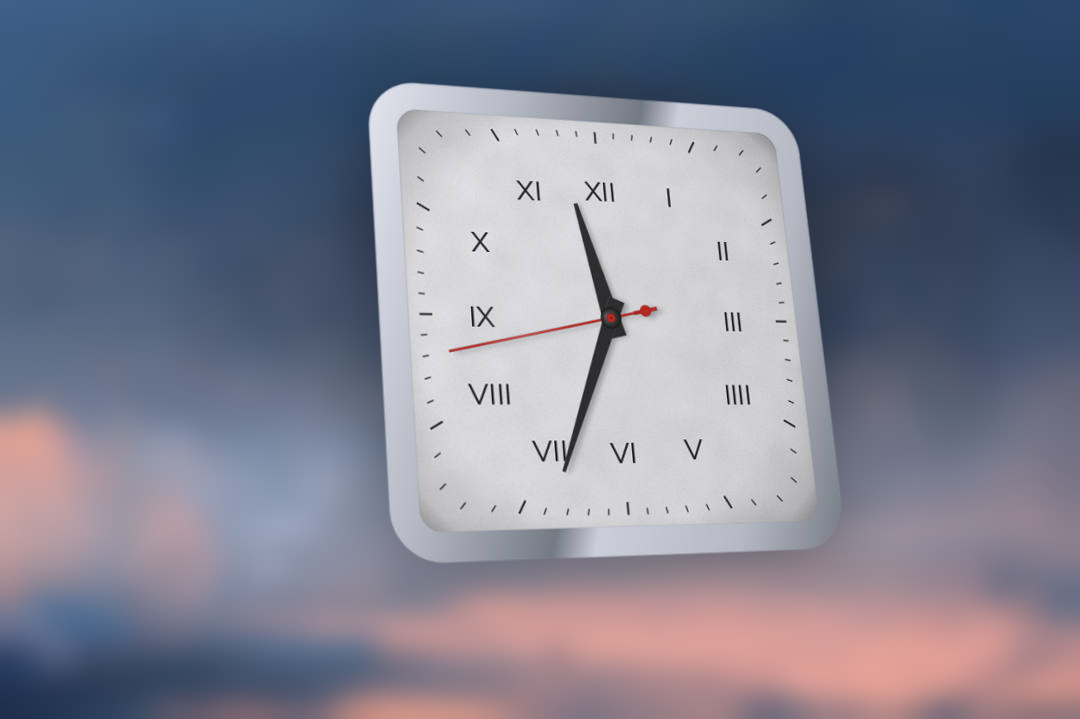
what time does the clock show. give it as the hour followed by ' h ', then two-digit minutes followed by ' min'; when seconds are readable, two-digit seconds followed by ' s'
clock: 11 h 33 min 43 s
